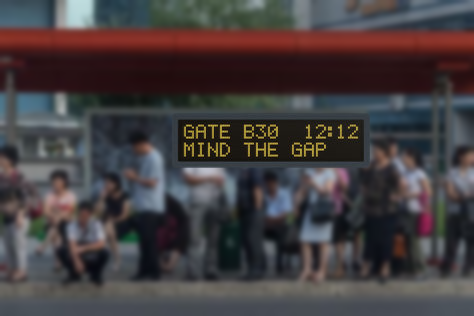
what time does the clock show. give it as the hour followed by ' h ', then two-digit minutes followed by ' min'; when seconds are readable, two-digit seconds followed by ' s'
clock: 12 h 12 min
